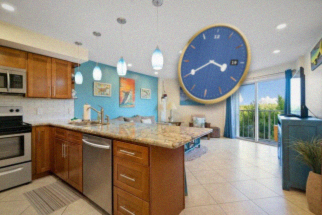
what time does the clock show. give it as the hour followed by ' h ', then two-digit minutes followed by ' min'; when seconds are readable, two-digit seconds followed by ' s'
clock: 3 h 40 min
